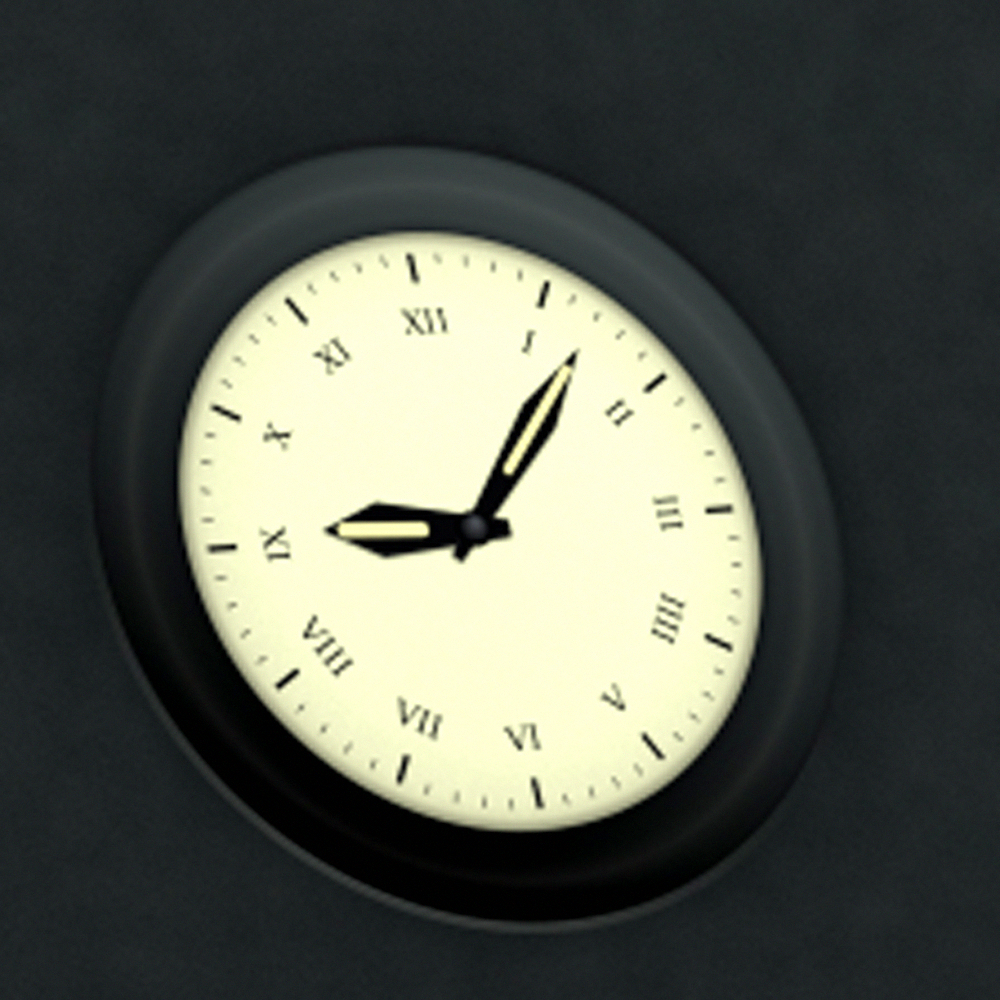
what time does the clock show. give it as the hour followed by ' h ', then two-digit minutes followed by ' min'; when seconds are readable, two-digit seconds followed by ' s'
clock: 9 h 07 min
